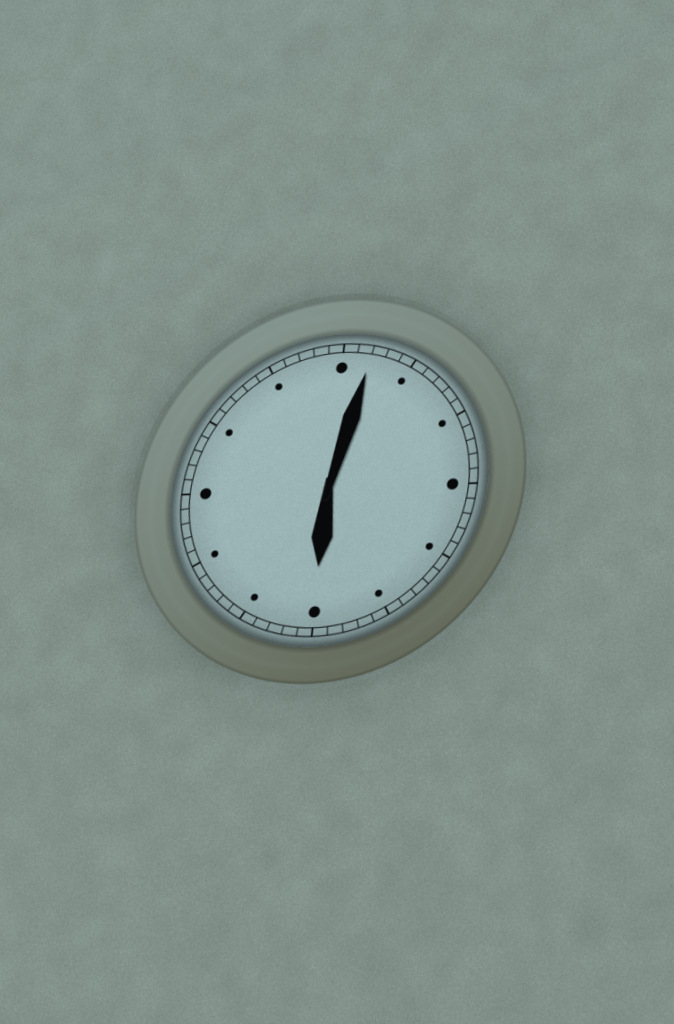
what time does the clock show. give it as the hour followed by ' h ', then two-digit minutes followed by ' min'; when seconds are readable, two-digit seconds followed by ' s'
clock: 6 h 02 min
